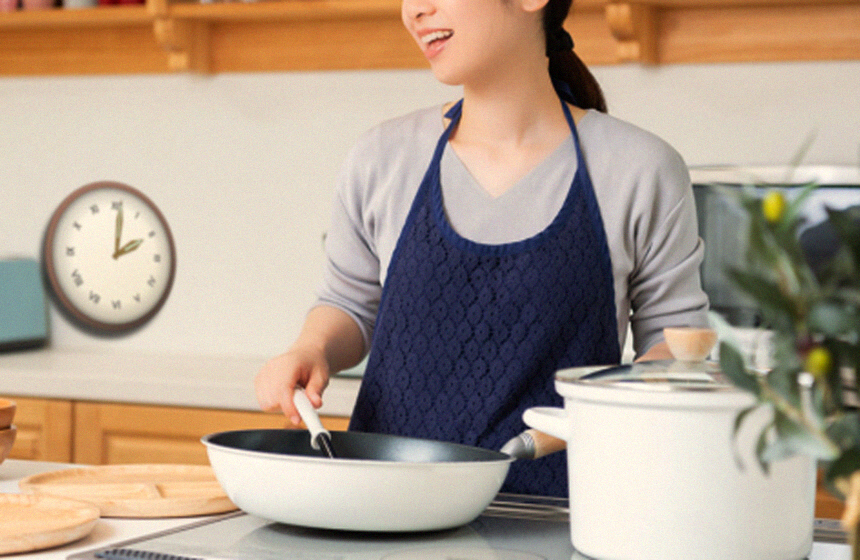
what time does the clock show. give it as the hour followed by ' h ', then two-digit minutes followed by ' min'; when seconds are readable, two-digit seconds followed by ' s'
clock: 2 h 01 min
